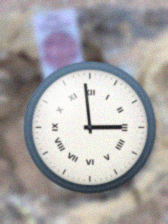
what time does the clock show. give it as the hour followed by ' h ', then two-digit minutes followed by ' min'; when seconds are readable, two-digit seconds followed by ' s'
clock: 2 h 59 min
